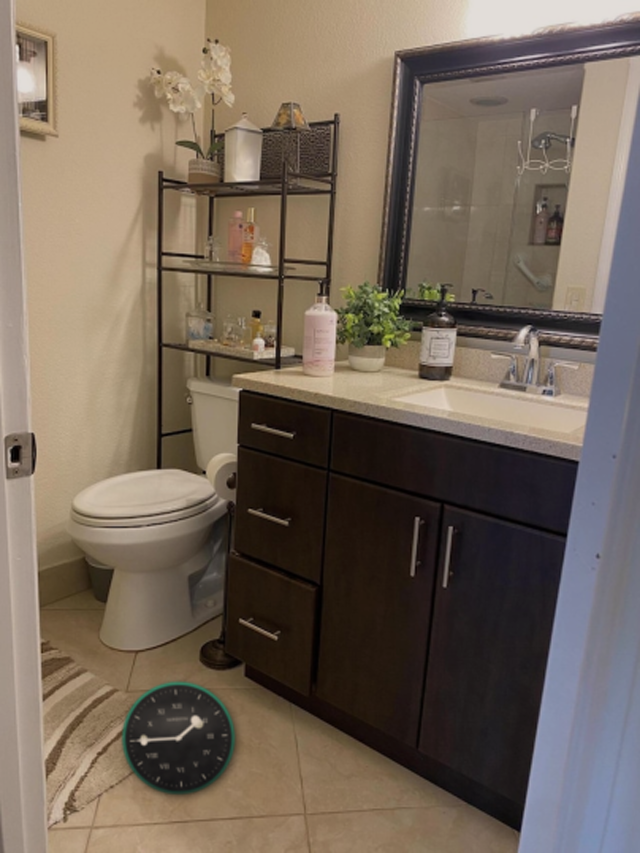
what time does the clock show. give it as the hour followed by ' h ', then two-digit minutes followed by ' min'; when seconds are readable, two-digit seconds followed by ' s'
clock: 1 h 45 min
